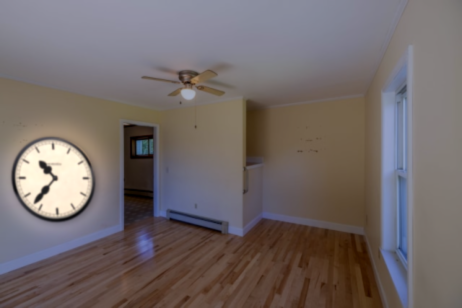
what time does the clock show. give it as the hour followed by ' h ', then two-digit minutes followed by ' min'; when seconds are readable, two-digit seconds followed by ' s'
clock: 10 h 37 min
